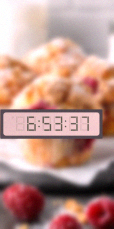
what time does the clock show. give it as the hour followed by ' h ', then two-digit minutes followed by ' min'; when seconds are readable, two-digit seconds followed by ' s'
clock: 6 h 53 min 37 s
